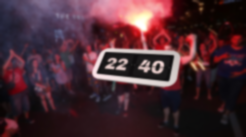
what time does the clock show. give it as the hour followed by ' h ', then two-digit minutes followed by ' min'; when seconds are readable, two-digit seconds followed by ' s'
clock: 22 h 40 min
